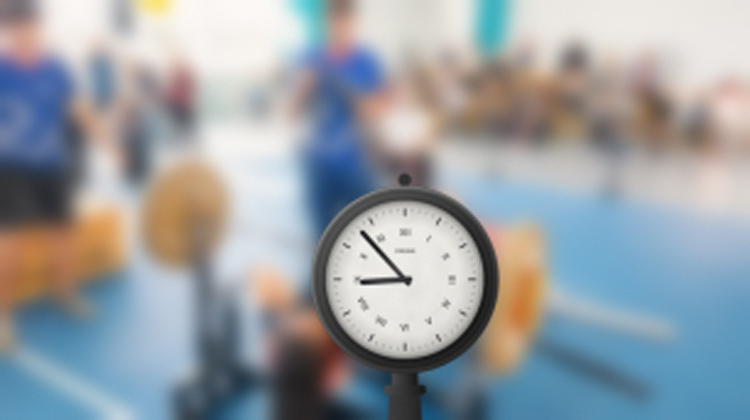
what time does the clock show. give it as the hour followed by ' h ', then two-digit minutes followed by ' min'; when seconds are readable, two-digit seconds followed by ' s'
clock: 8 h 53 min
